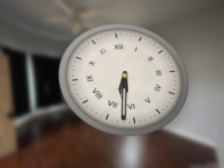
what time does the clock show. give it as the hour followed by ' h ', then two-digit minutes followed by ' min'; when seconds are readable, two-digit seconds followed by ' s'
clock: 6 h 32 min
